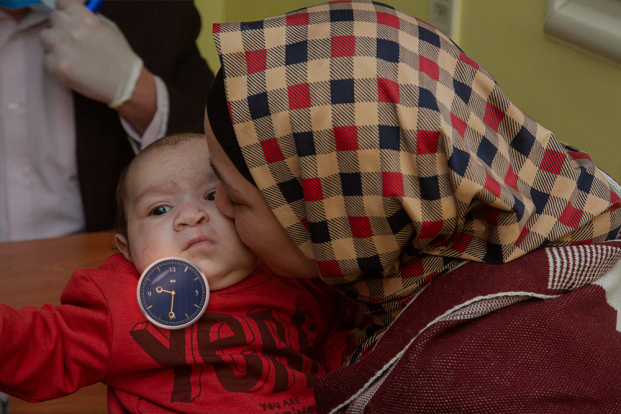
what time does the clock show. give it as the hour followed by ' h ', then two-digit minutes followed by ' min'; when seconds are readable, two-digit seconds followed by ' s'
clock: 9 h 31 min
